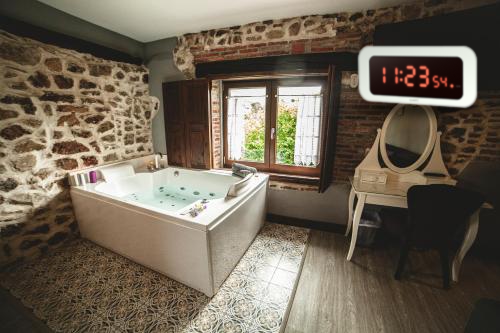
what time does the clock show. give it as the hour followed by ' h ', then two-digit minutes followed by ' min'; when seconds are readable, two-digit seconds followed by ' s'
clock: 11 h 23 min 54 s
